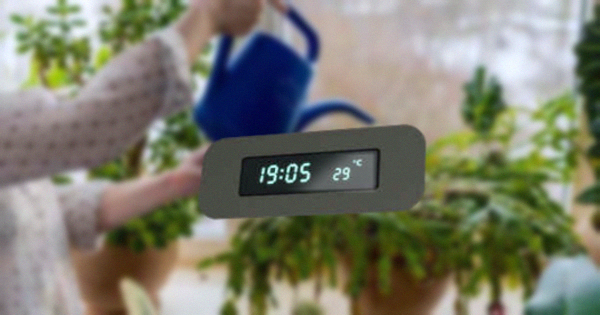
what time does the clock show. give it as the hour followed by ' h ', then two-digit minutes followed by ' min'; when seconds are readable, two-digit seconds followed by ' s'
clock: 19 h 05 min
